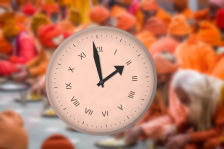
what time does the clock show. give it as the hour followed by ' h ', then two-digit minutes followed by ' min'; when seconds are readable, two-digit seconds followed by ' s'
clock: 1 h 59 min
